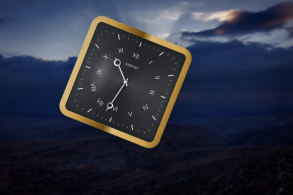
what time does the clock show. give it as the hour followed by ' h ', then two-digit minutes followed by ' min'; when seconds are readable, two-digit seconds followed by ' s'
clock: 10 h 32 min
